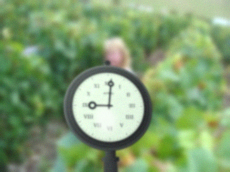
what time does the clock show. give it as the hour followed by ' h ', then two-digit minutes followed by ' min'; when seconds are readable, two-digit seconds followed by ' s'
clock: 9 h 01 min
